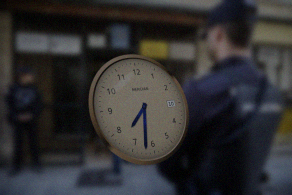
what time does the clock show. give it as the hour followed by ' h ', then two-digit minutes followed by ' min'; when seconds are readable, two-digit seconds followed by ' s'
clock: 7 h 32 min
